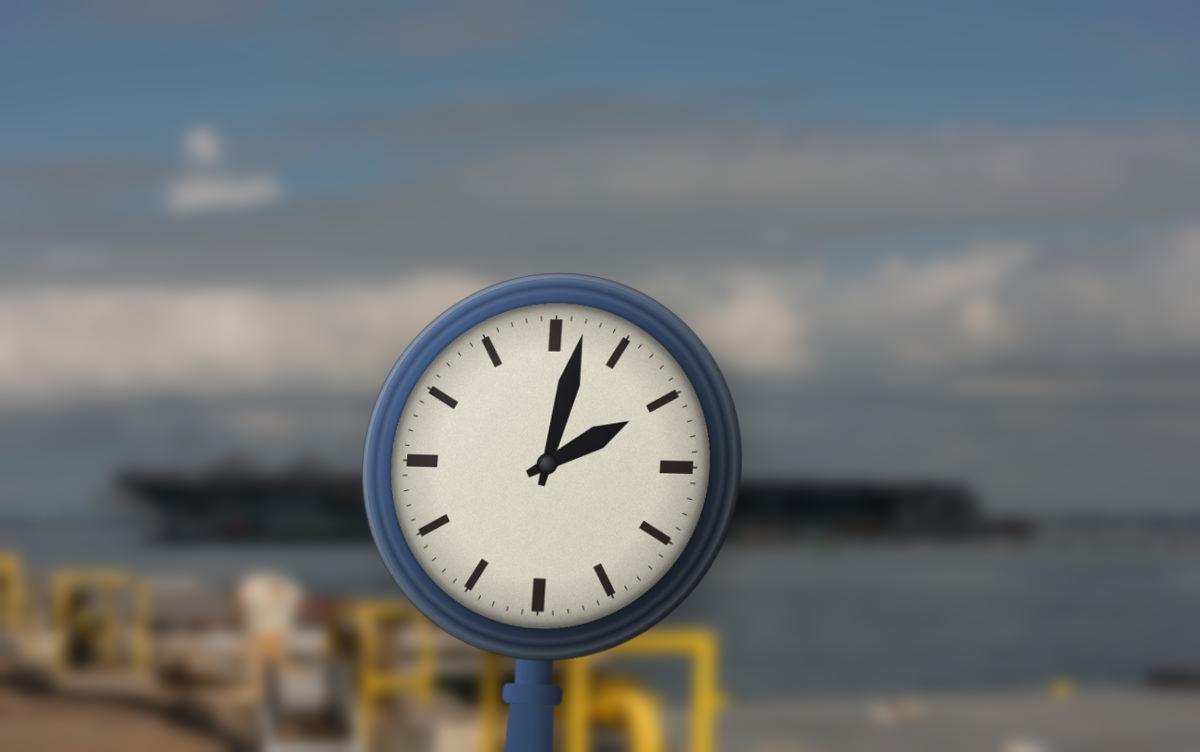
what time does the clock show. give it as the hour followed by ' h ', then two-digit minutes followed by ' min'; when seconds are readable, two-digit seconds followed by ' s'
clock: 2 h 02 min
